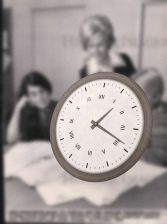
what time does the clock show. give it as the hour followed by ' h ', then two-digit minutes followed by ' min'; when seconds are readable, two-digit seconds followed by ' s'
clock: 1 h 19 min
